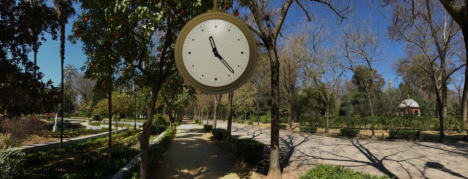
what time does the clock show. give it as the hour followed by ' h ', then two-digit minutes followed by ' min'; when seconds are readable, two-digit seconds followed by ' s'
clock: 11 h 23 min
